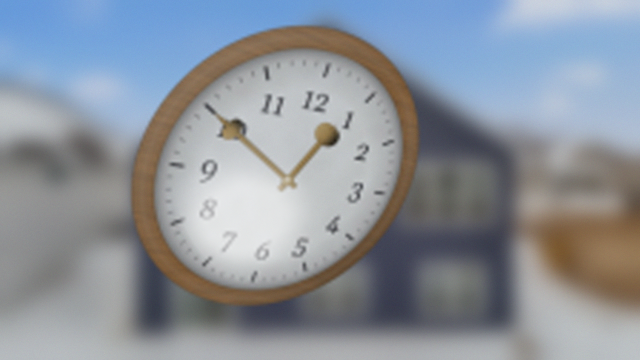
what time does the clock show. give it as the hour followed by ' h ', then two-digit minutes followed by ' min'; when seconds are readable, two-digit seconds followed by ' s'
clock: 12 h 50 min
